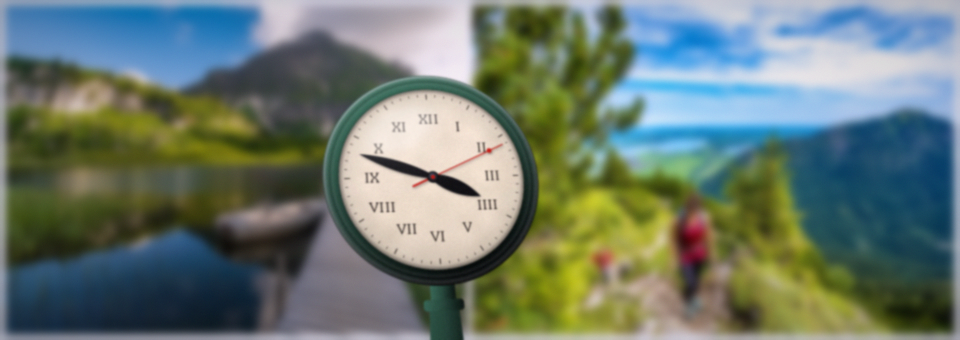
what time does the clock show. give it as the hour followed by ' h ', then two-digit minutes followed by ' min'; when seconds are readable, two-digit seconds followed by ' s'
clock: 3 h 48 min 11 s
